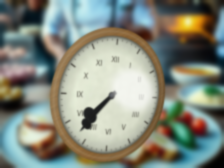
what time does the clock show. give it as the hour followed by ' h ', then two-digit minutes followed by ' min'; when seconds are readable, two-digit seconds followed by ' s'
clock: 7 h 37 min
